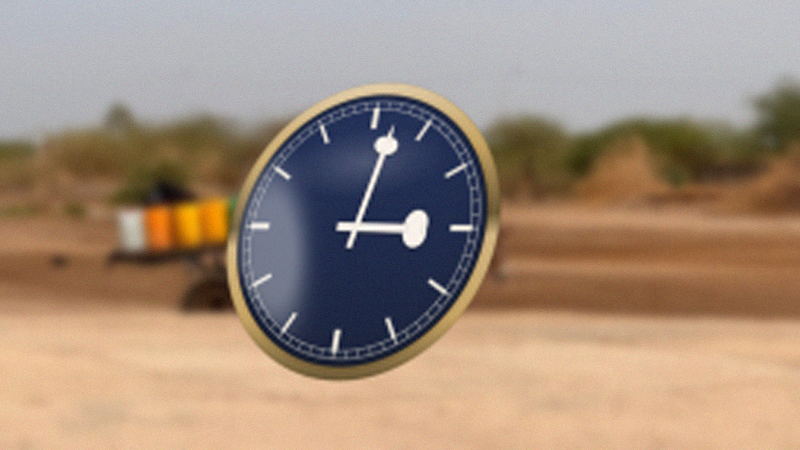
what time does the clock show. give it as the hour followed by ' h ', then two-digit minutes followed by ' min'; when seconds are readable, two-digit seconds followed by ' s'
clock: 3 h 02 min
